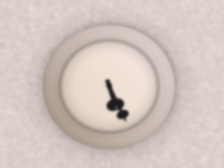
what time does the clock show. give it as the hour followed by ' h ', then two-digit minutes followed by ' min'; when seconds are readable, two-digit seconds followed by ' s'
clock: 5 h 26 min
